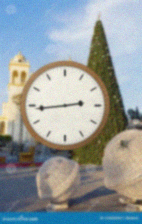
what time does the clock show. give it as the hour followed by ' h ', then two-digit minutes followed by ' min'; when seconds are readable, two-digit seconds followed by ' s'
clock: 2 h 44 min
